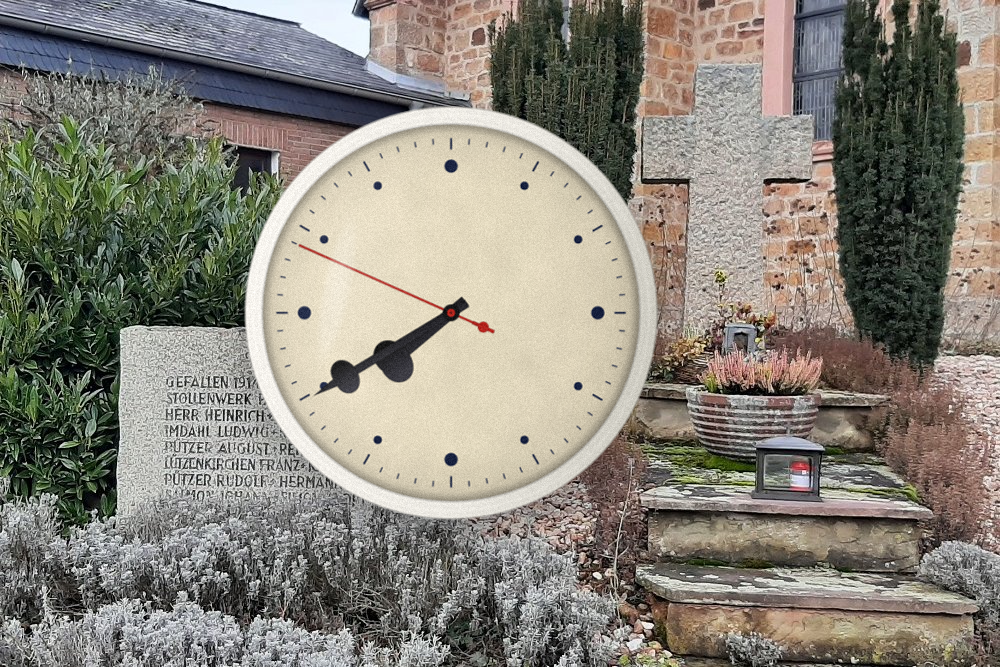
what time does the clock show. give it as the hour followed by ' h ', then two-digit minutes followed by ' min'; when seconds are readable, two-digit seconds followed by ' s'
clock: 7 h 39 min 49 s
